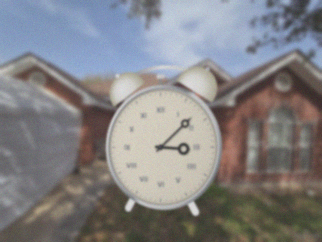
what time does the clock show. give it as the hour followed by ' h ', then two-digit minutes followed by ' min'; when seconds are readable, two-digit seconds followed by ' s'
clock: 3 h 08 min
